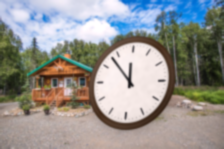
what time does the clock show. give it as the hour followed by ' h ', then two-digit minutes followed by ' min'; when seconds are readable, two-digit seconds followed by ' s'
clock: 11 h 53 min
